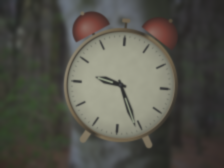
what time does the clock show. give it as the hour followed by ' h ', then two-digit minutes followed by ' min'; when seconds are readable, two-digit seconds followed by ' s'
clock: 9 h 26 min
